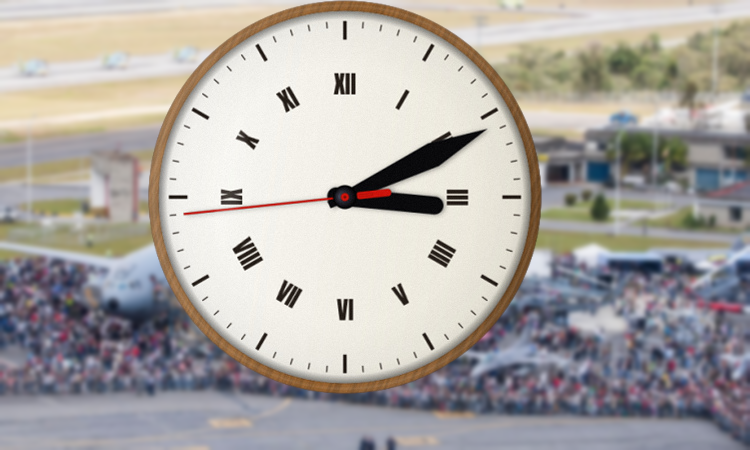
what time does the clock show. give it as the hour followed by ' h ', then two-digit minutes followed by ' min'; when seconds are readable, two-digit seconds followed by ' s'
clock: 3 h 10 min 44 s
